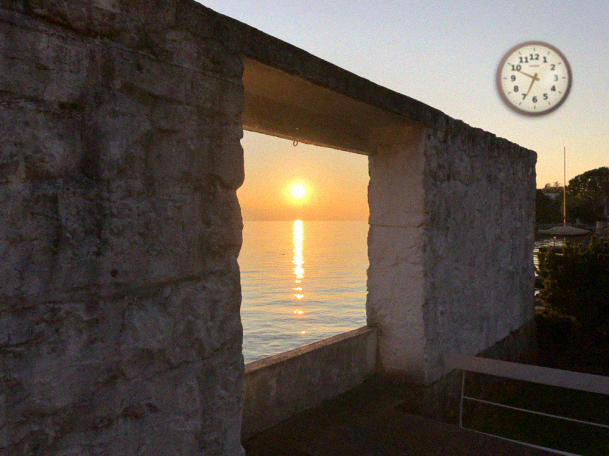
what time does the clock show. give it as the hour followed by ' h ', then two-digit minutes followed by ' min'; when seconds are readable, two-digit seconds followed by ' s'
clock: 6 h 49 min
